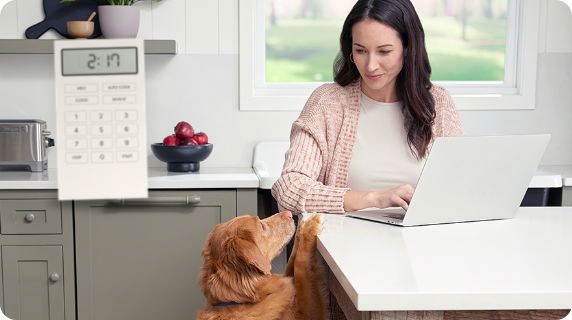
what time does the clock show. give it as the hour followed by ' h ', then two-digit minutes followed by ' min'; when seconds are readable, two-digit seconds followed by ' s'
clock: 2 h 17 min
